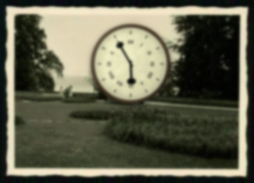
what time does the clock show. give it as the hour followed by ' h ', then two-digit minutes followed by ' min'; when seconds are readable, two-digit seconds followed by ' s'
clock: 5 h 55 min
